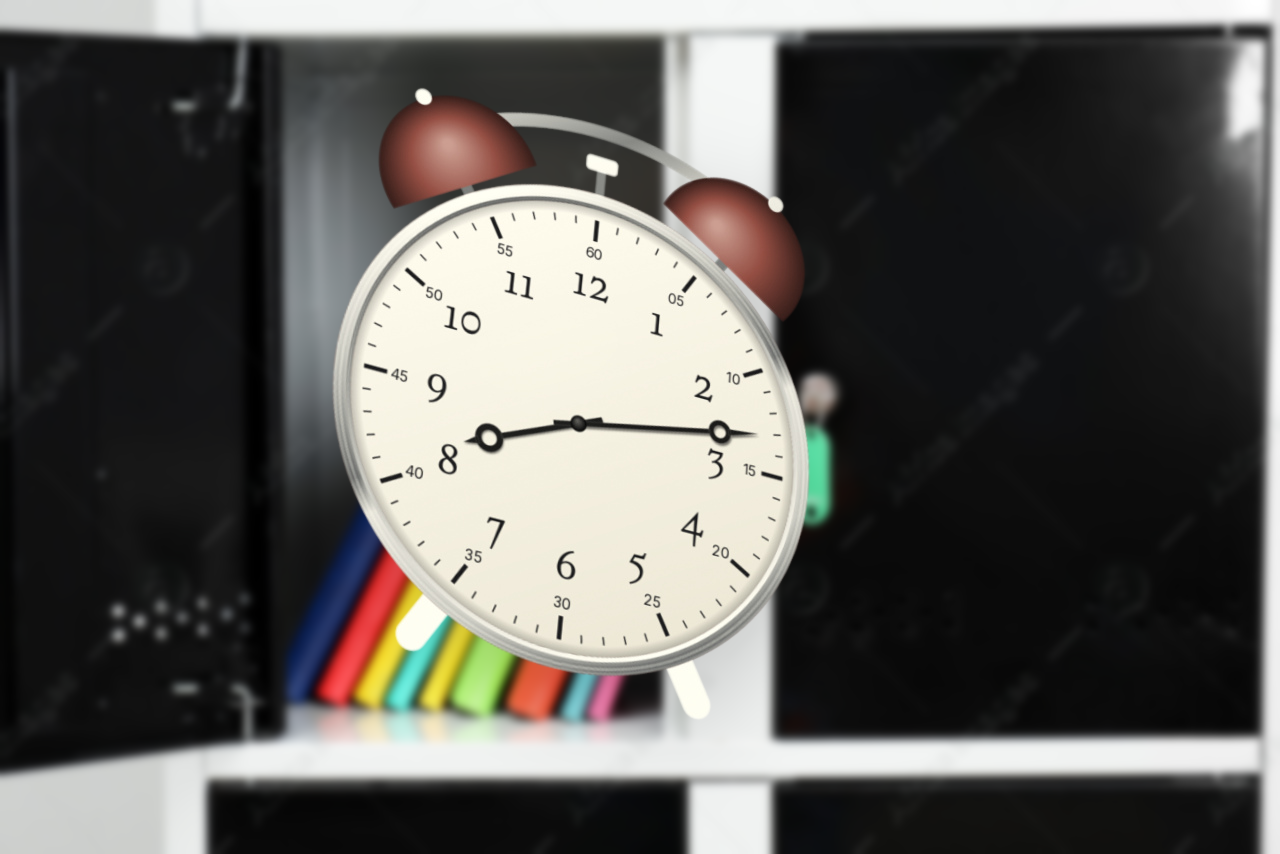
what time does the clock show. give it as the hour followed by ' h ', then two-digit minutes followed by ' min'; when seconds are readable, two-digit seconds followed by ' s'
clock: 8 h 13 min
